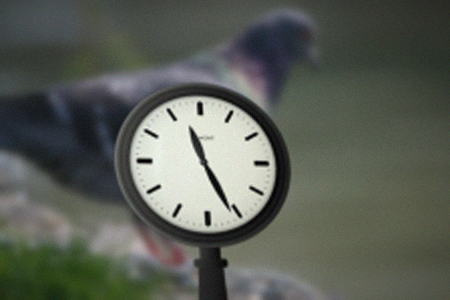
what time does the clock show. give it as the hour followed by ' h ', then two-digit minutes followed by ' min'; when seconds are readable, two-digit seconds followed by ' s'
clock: 11 h 26 min
